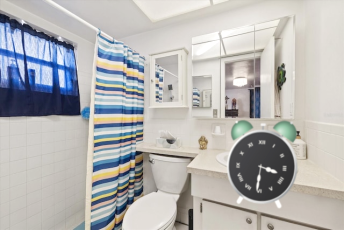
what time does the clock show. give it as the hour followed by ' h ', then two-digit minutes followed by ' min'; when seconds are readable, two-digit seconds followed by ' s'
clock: 3 h 31 min
